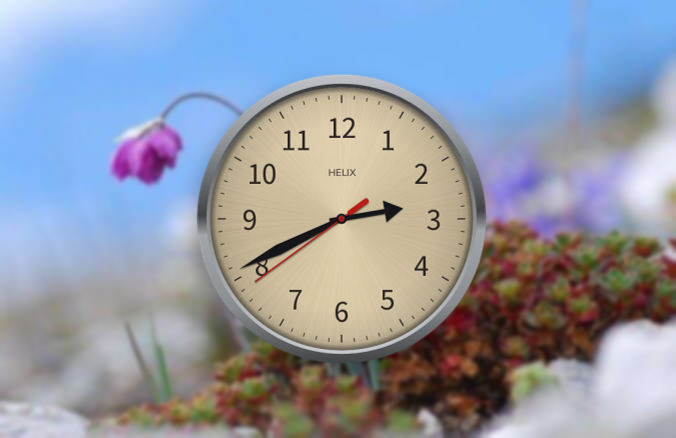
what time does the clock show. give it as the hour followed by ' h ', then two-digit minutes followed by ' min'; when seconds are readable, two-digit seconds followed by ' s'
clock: 2 h 40 min 39 s
